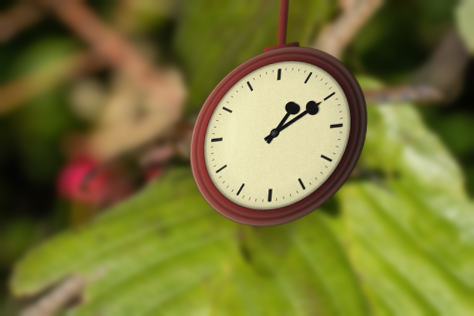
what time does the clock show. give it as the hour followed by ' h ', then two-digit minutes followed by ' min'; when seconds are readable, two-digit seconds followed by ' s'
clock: 1 h 10 min
